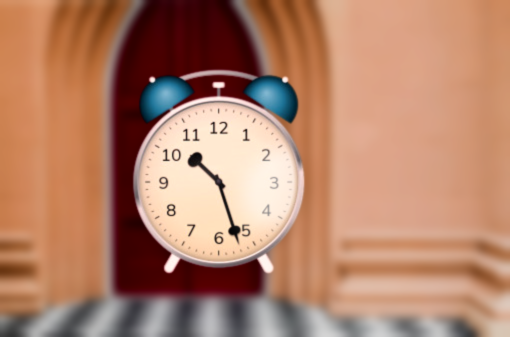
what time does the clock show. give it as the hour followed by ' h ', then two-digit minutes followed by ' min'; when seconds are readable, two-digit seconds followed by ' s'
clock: 10 h 27 min
